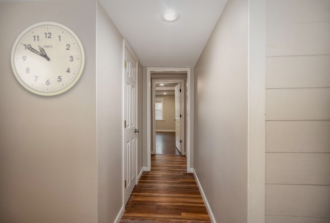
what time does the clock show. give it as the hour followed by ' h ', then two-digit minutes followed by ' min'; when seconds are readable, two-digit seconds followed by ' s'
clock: 10 h 50 min
